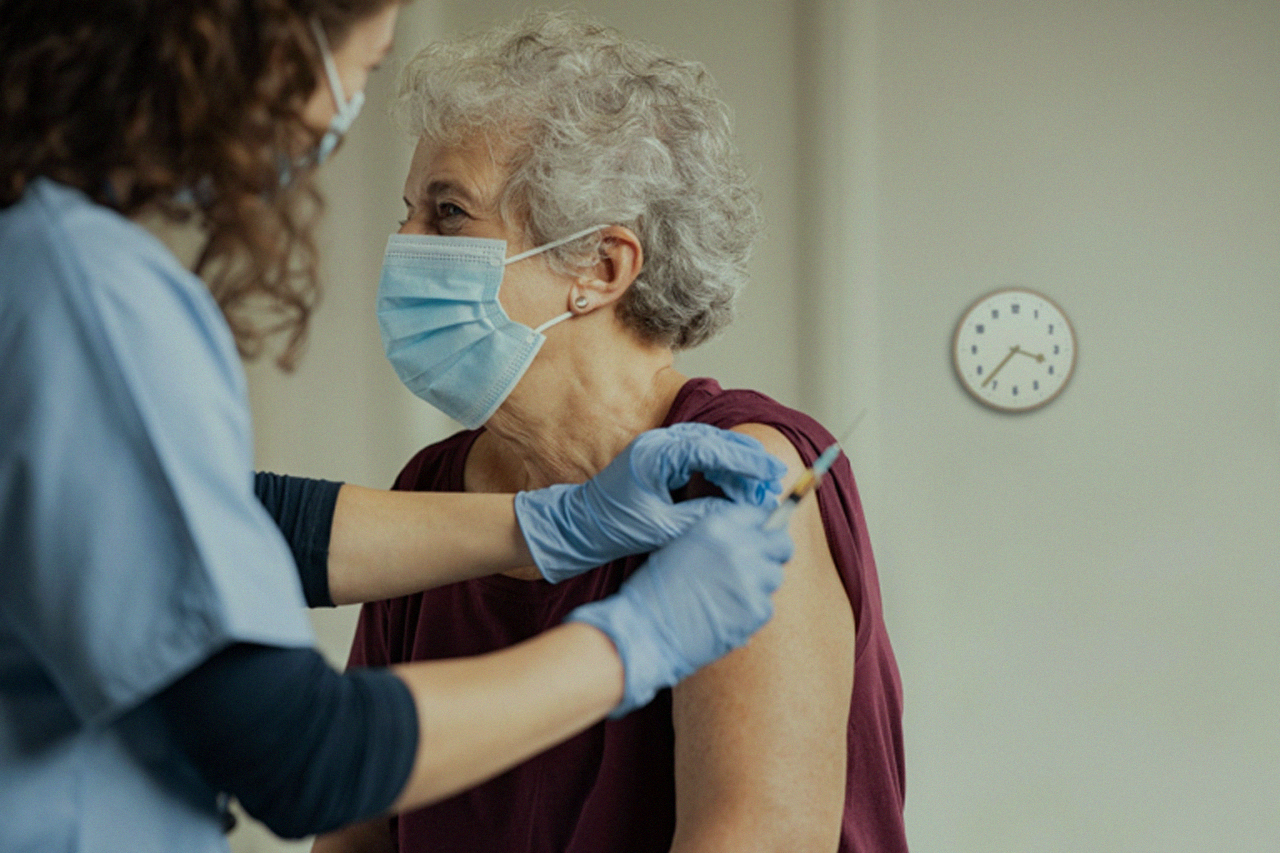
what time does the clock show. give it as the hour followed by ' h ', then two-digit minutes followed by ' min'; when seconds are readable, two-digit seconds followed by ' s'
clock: 3 h 37 min
